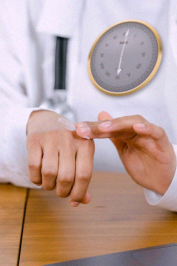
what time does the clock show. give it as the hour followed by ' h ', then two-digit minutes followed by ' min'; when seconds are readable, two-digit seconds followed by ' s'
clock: 6 h 01 min
